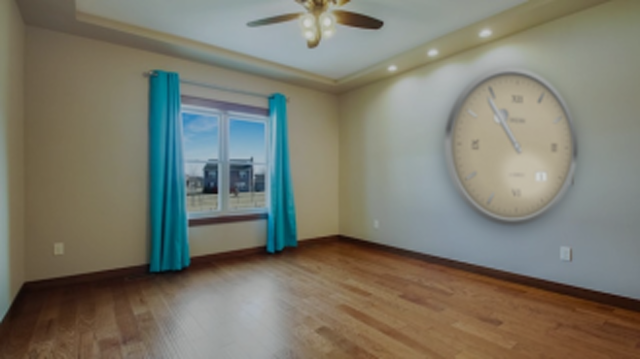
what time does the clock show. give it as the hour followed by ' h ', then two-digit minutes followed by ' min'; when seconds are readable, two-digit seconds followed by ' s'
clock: 10 h 54 min
